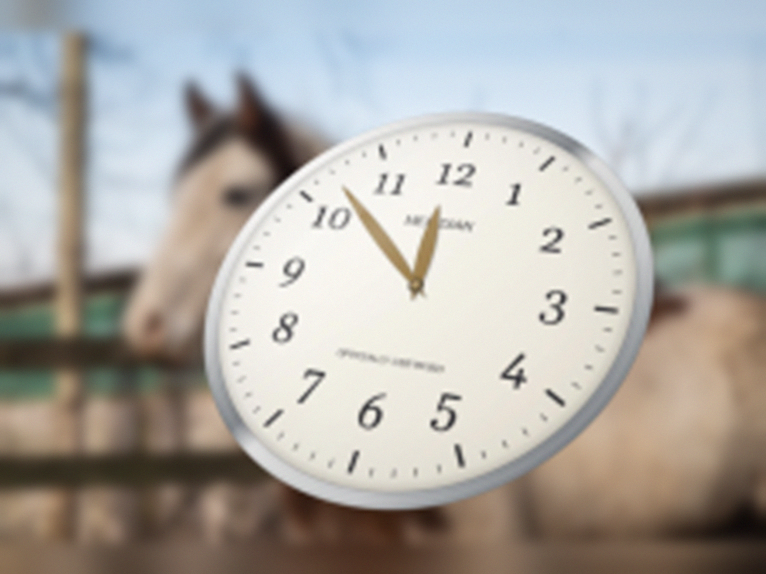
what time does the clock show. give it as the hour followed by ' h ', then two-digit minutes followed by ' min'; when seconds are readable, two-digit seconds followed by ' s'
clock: 11 h 52 min
